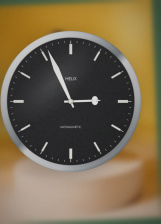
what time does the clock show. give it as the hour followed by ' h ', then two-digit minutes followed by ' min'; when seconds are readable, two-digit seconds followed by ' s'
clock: 2 h 56 min
